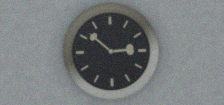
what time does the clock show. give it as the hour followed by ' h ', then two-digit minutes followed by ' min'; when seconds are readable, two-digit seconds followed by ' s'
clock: 2 h 52 min
